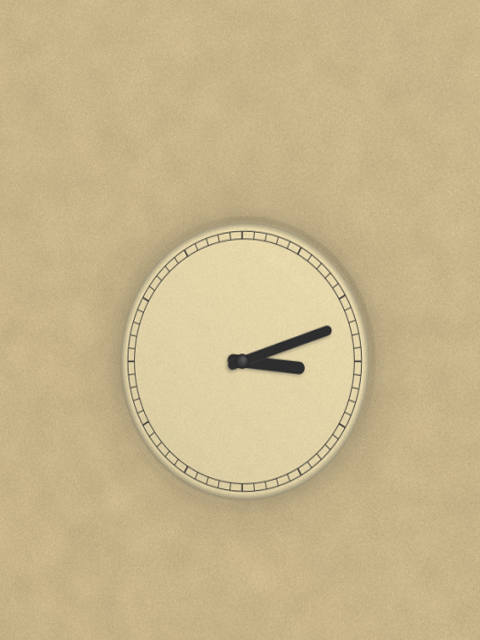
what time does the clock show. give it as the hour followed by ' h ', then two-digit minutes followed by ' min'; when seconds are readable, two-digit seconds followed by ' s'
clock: 3 h 12 min
